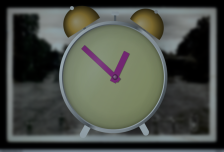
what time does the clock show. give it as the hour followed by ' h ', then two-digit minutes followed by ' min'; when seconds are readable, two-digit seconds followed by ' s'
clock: 12 h 52 min
